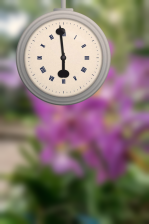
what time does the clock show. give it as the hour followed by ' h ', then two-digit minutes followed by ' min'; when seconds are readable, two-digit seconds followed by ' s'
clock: 5 h 59 min
